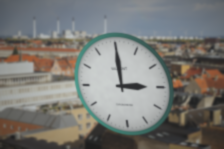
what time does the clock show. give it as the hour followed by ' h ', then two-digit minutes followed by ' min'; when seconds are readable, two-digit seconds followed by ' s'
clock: 3 h 00 min
